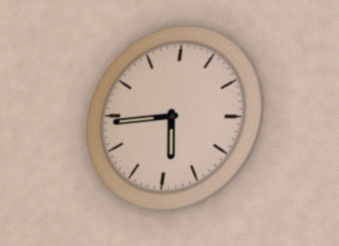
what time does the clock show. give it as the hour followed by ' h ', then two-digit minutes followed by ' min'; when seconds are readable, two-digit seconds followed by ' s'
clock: 5 h 44 min
